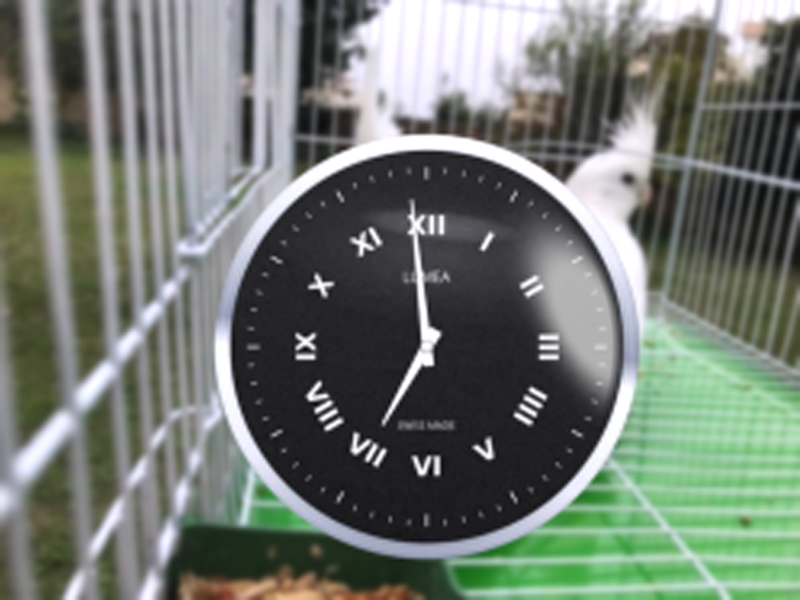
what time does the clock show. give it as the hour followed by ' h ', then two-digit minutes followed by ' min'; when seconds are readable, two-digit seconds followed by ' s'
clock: 6 h 59 min
